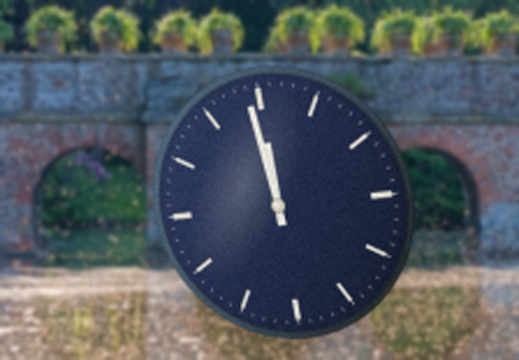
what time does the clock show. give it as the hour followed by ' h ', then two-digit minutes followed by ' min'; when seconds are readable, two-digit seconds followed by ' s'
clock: 11 h 59 min
